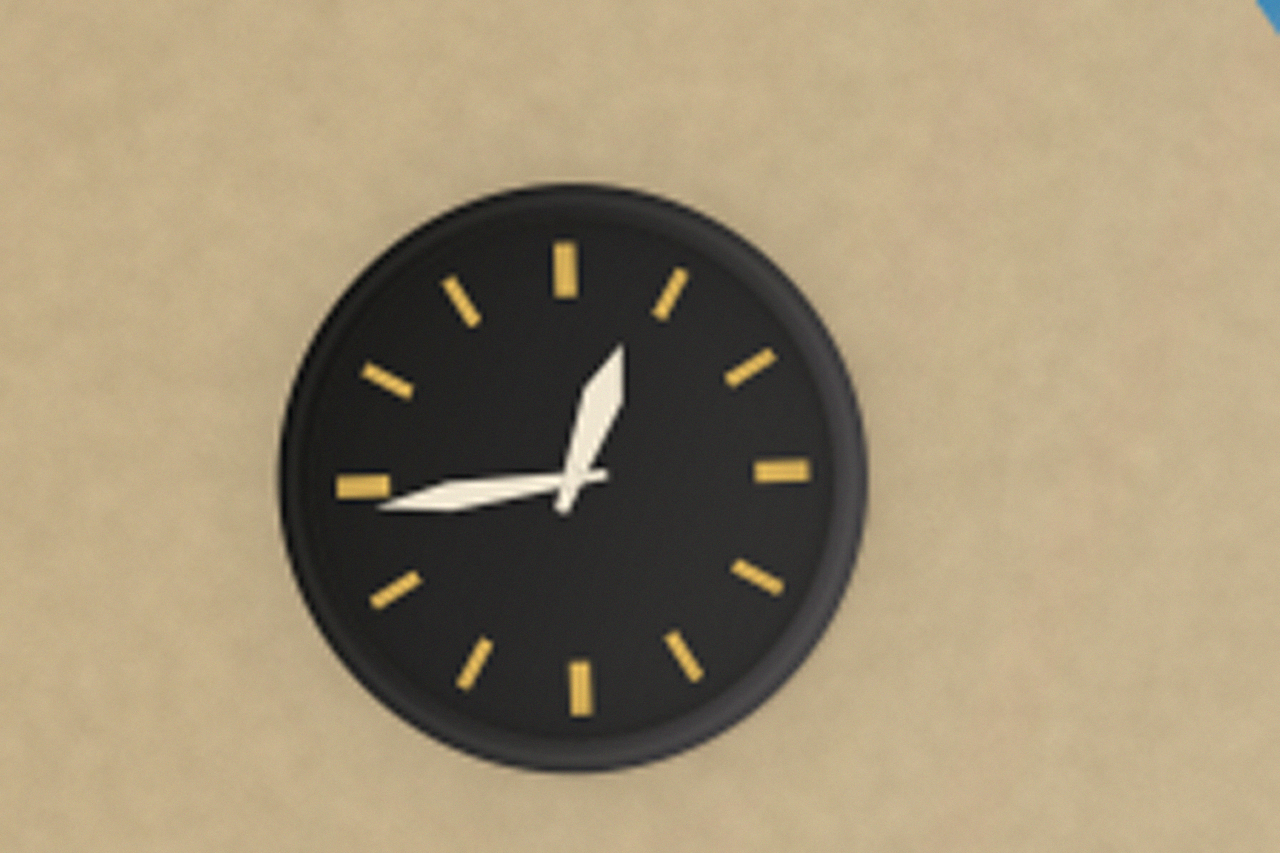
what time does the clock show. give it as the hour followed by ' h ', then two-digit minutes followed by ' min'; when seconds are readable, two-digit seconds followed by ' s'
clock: 12 h 44 min
